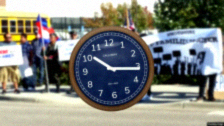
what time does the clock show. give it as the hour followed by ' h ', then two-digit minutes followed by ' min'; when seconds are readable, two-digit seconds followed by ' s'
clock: 10 h 16 min
